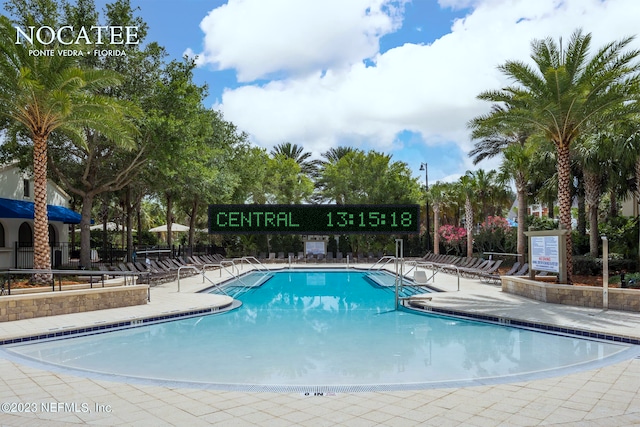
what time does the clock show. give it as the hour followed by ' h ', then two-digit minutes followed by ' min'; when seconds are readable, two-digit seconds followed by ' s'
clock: 13 h 15 min 18 s
